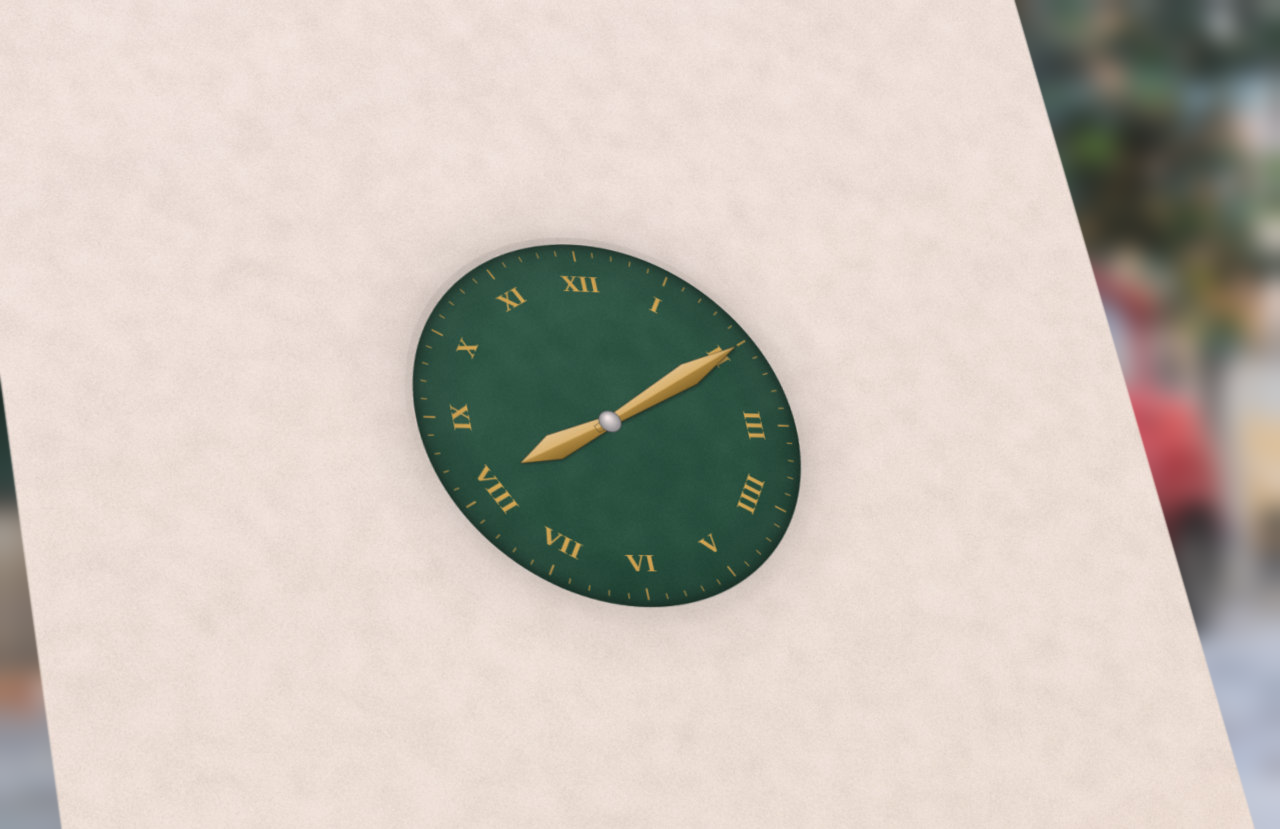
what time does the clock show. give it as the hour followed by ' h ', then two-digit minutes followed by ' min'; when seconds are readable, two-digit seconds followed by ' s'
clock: 8 h 10 min
